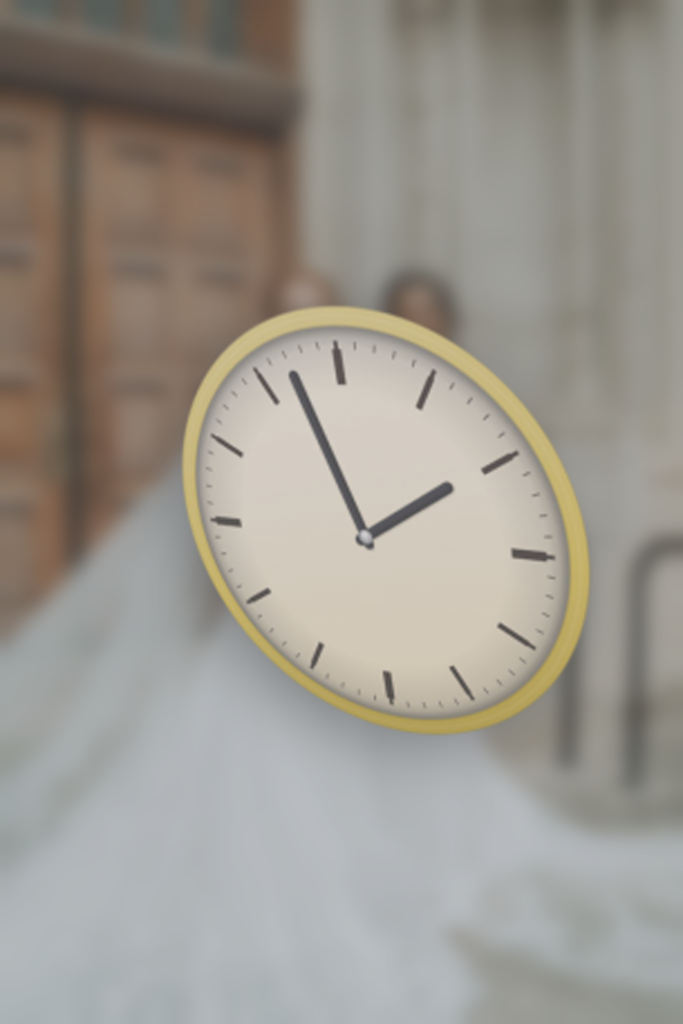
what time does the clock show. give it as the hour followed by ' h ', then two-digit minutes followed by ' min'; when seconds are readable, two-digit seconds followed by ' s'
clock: 1 h 57 min
